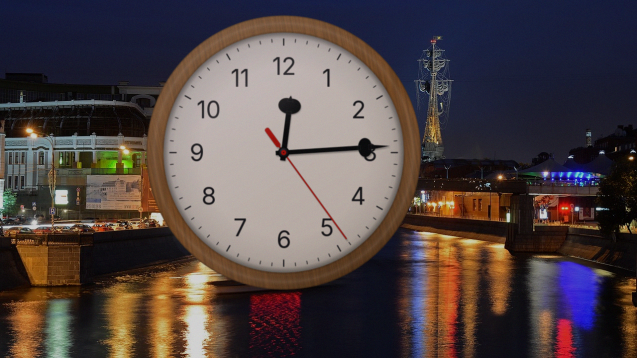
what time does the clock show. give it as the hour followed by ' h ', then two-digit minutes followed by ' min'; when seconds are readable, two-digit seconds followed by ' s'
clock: 12 h 14 min 24 s
